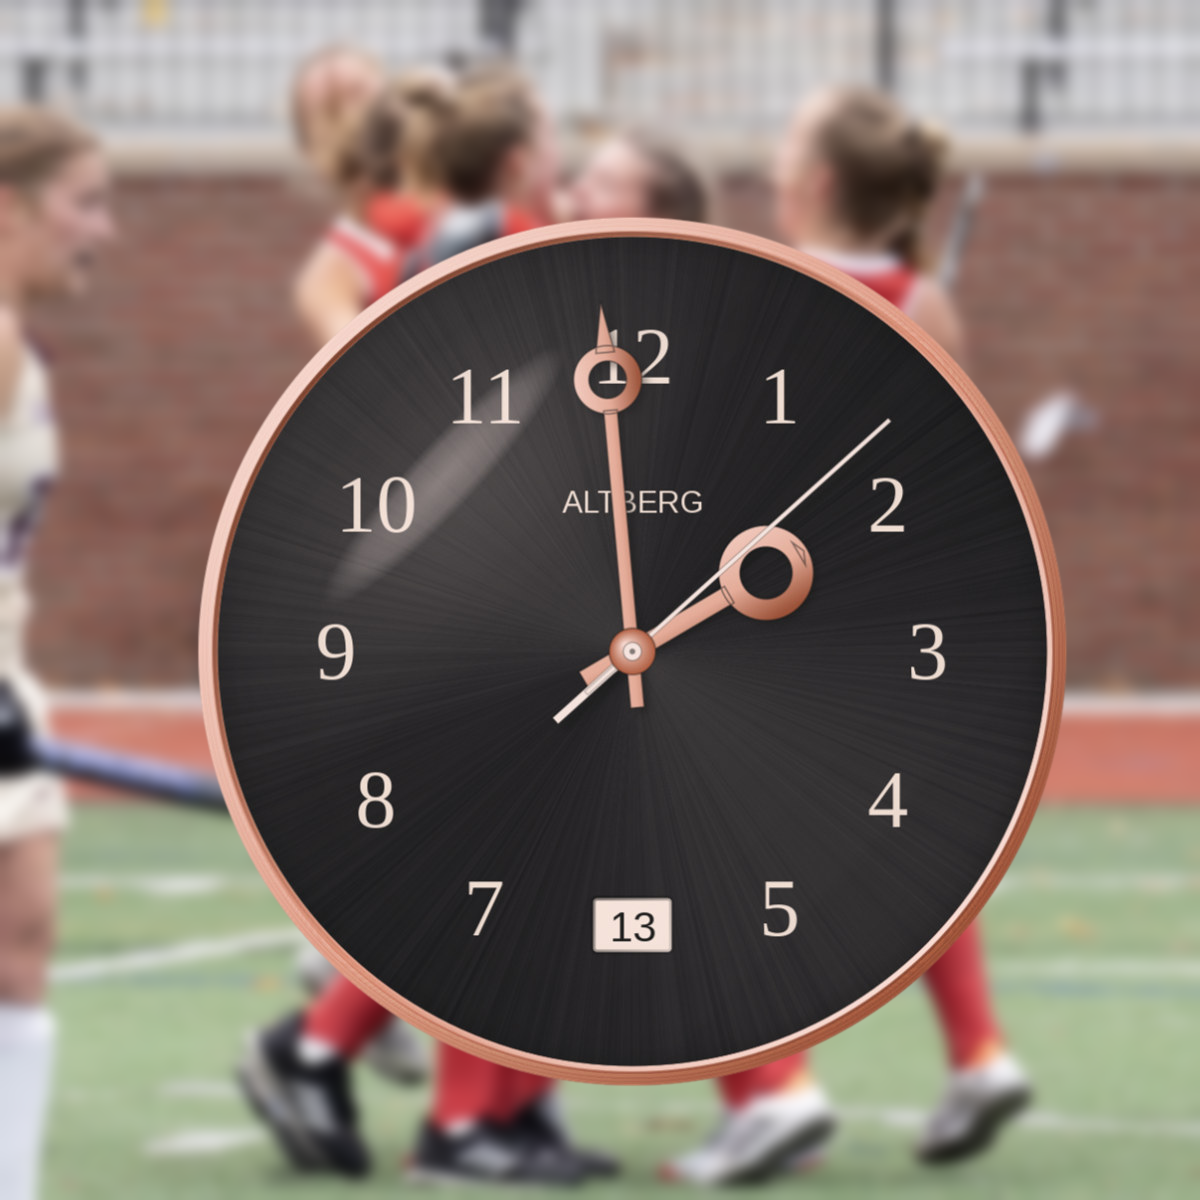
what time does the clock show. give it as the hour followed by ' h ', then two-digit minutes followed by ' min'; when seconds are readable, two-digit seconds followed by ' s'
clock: 1 h 59 min 08 s
